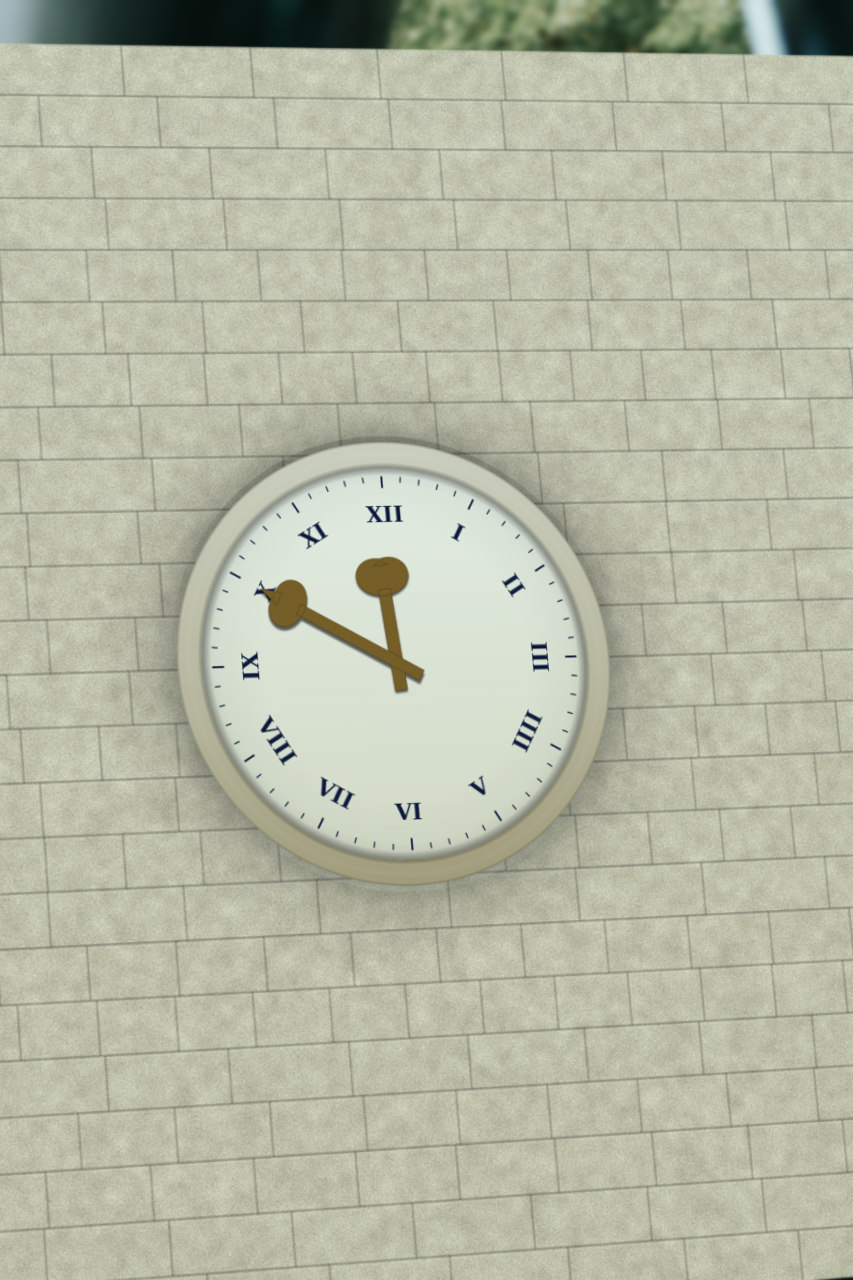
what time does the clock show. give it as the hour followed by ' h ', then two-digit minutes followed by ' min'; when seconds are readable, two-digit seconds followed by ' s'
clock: 11 h 50 min
